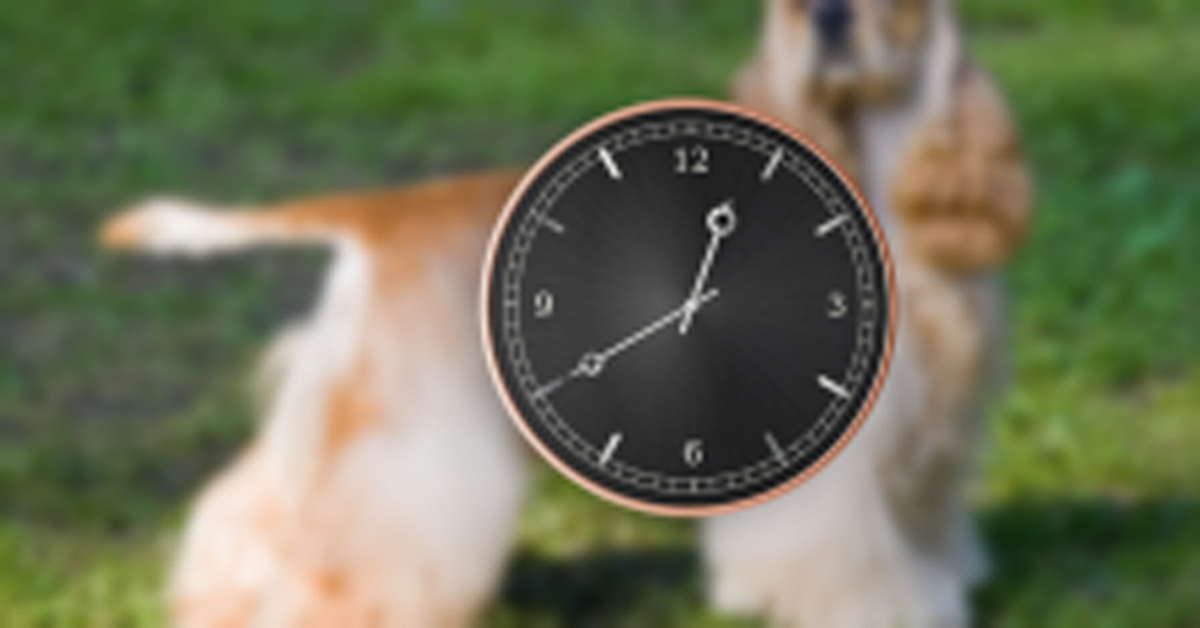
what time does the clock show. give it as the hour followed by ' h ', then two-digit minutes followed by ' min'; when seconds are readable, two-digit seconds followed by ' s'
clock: 12 h 40 min
